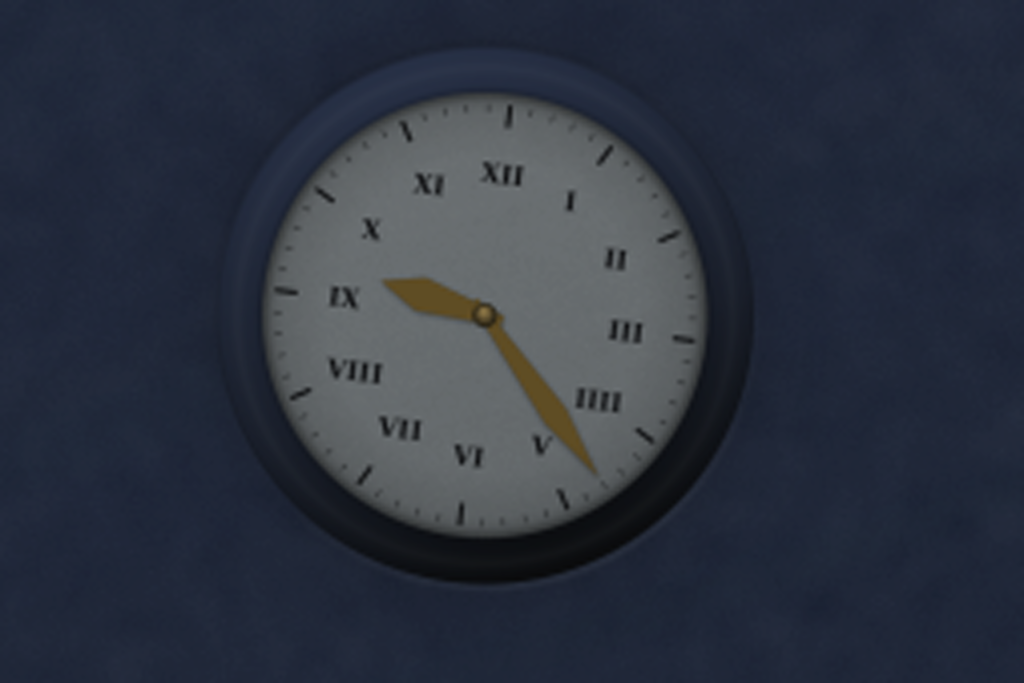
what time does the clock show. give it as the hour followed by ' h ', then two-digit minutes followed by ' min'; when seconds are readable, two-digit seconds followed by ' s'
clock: 9 h 23 min
